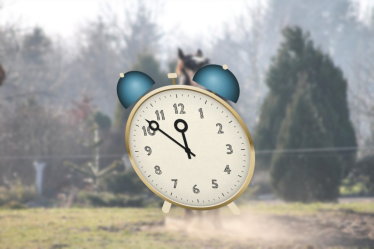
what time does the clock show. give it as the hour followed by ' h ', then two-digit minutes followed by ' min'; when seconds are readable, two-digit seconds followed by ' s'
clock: 11 h 52 min
